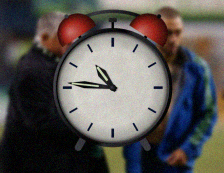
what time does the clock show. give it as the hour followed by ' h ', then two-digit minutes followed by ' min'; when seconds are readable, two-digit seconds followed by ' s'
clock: 10 h 46 min
